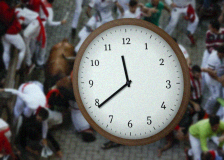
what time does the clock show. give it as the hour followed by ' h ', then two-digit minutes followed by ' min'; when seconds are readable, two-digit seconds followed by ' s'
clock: 11 h 39 min
